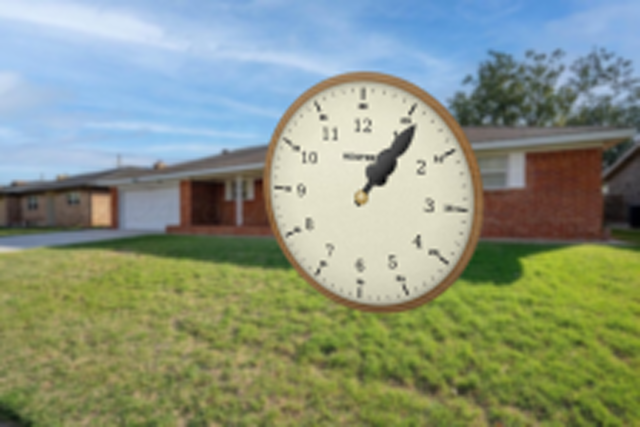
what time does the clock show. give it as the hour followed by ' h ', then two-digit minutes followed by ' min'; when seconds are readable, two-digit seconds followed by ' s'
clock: 1 h 06 min
